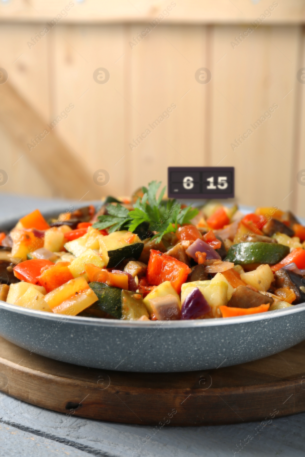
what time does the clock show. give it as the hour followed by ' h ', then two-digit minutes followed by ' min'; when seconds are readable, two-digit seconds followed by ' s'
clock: 6 h 15 min
